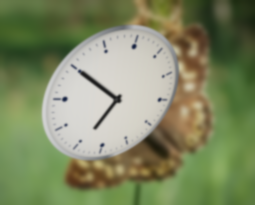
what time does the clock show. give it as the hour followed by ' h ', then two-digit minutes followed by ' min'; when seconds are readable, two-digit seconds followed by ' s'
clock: 6 h 50 min
